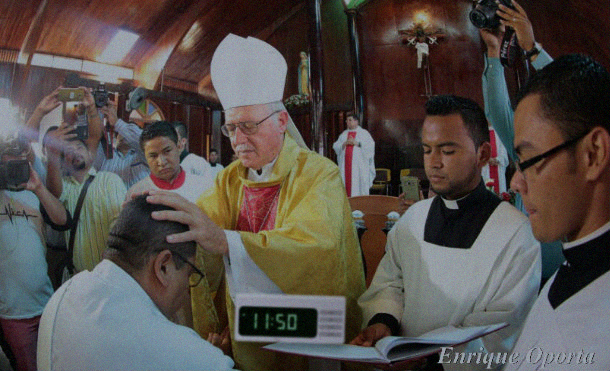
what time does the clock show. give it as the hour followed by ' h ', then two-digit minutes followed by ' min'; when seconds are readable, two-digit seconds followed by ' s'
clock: 11 h 50 min
